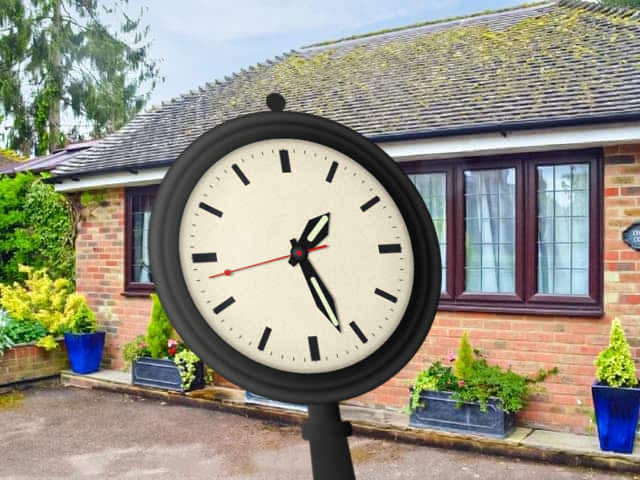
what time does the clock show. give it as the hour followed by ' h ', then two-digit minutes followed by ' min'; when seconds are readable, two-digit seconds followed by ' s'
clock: 1 h 26 min 43 s
